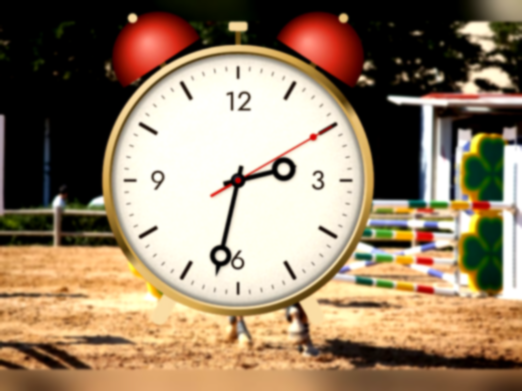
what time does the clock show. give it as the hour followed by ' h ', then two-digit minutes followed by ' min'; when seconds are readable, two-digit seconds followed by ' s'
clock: 2 h 32 min 10 s
